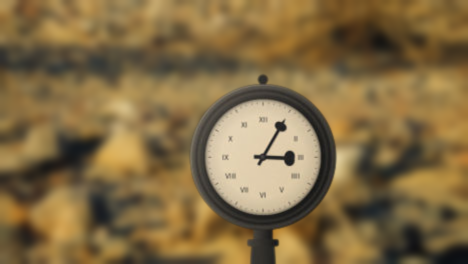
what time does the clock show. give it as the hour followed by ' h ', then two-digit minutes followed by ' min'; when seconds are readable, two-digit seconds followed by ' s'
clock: 3 h 05 min
